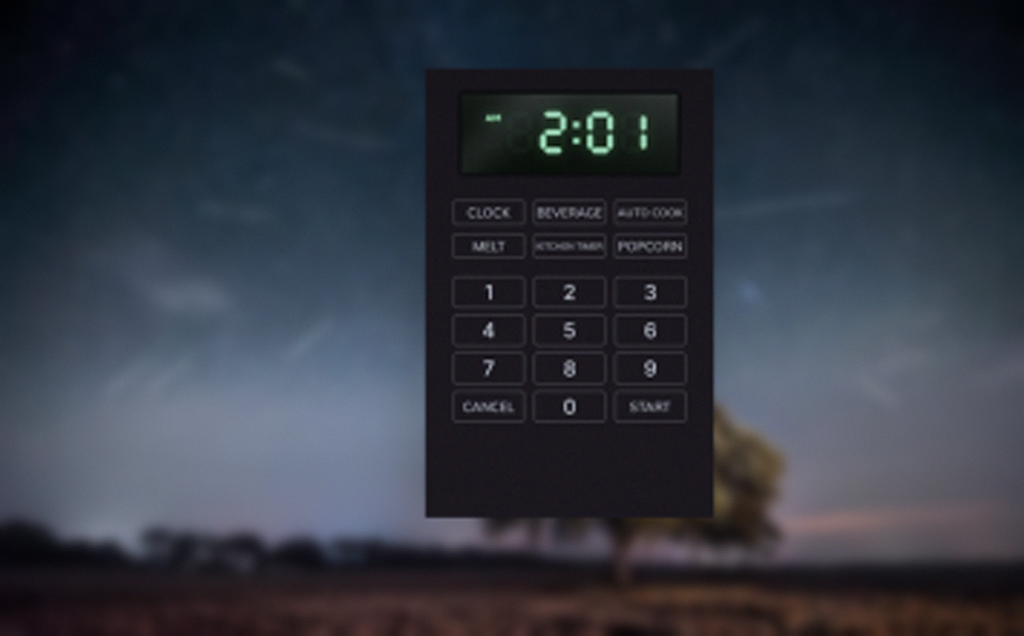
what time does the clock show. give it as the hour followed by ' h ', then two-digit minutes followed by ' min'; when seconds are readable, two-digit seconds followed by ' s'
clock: 2 h 01 min
